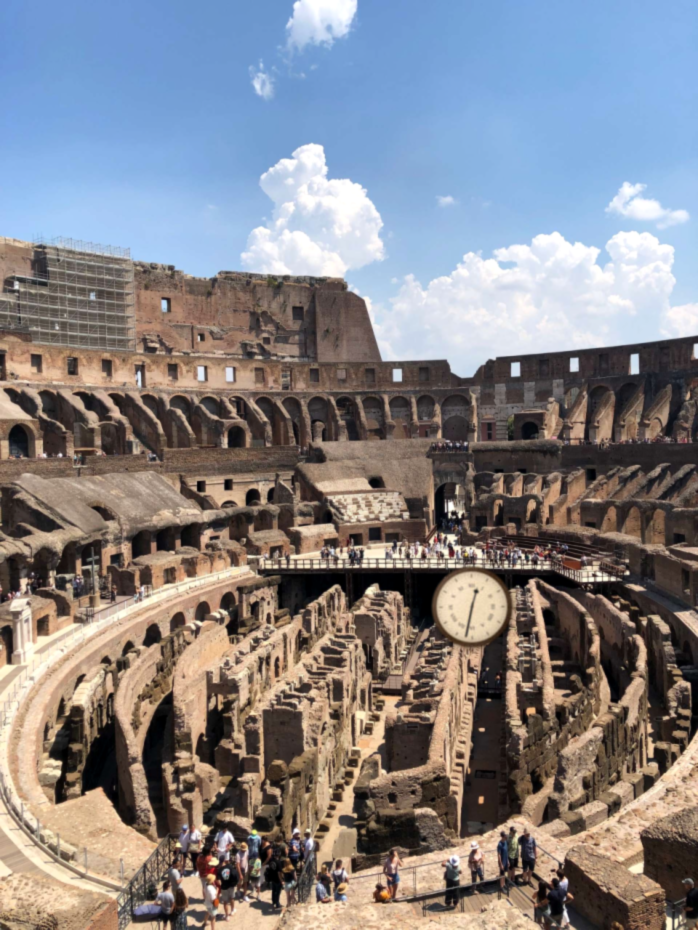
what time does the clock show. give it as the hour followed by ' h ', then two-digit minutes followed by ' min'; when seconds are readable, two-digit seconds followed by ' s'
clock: 12 h 32 min
